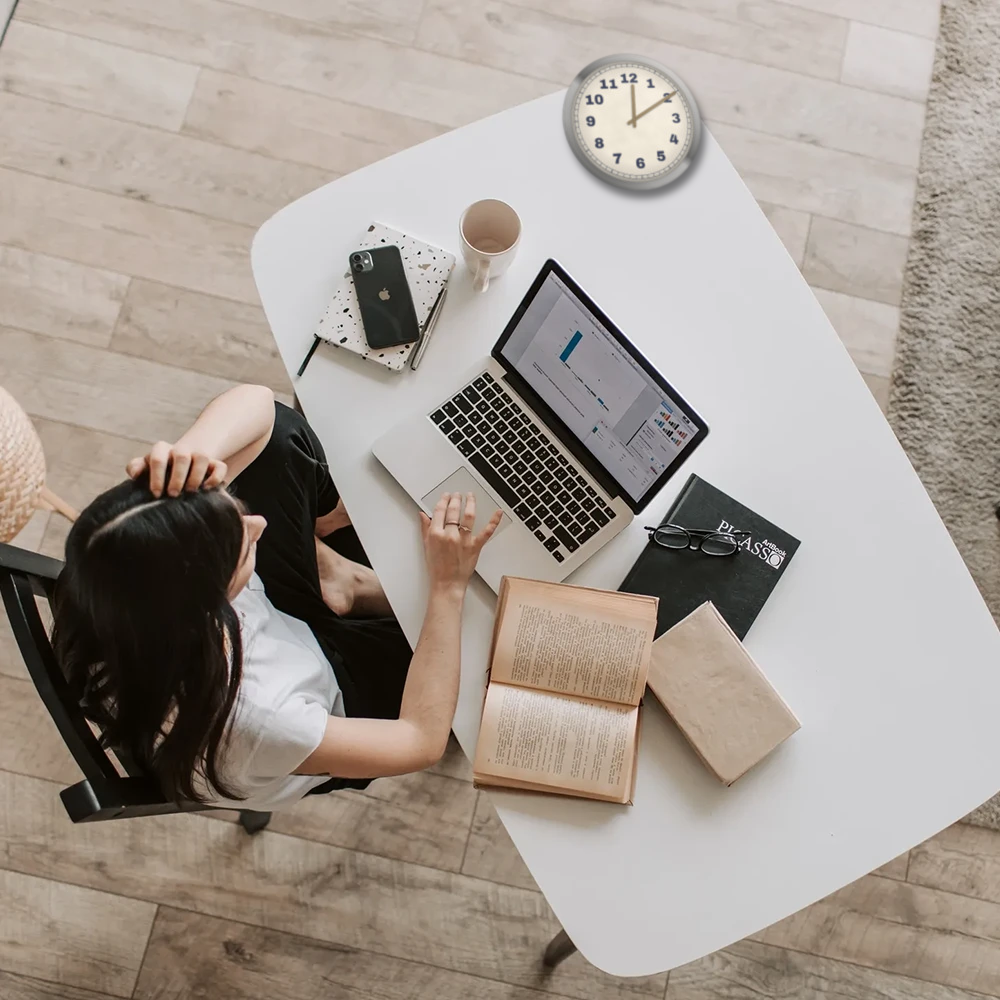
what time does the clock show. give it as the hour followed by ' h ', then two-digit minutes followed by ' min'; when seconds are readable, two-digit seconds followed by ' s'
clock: 12 h 10 min
